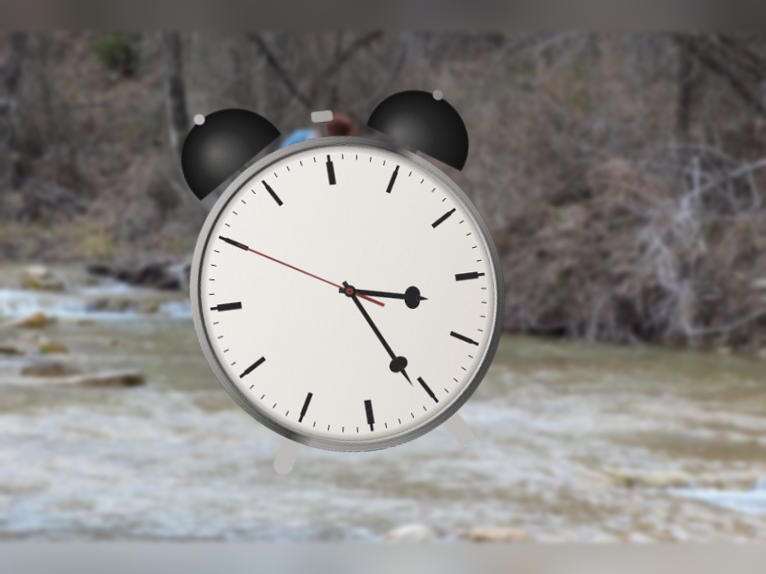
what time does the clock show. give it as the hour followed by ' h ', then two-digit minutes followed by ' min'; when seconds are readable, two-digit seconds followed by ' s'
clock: 3 h 25 min 50 s
